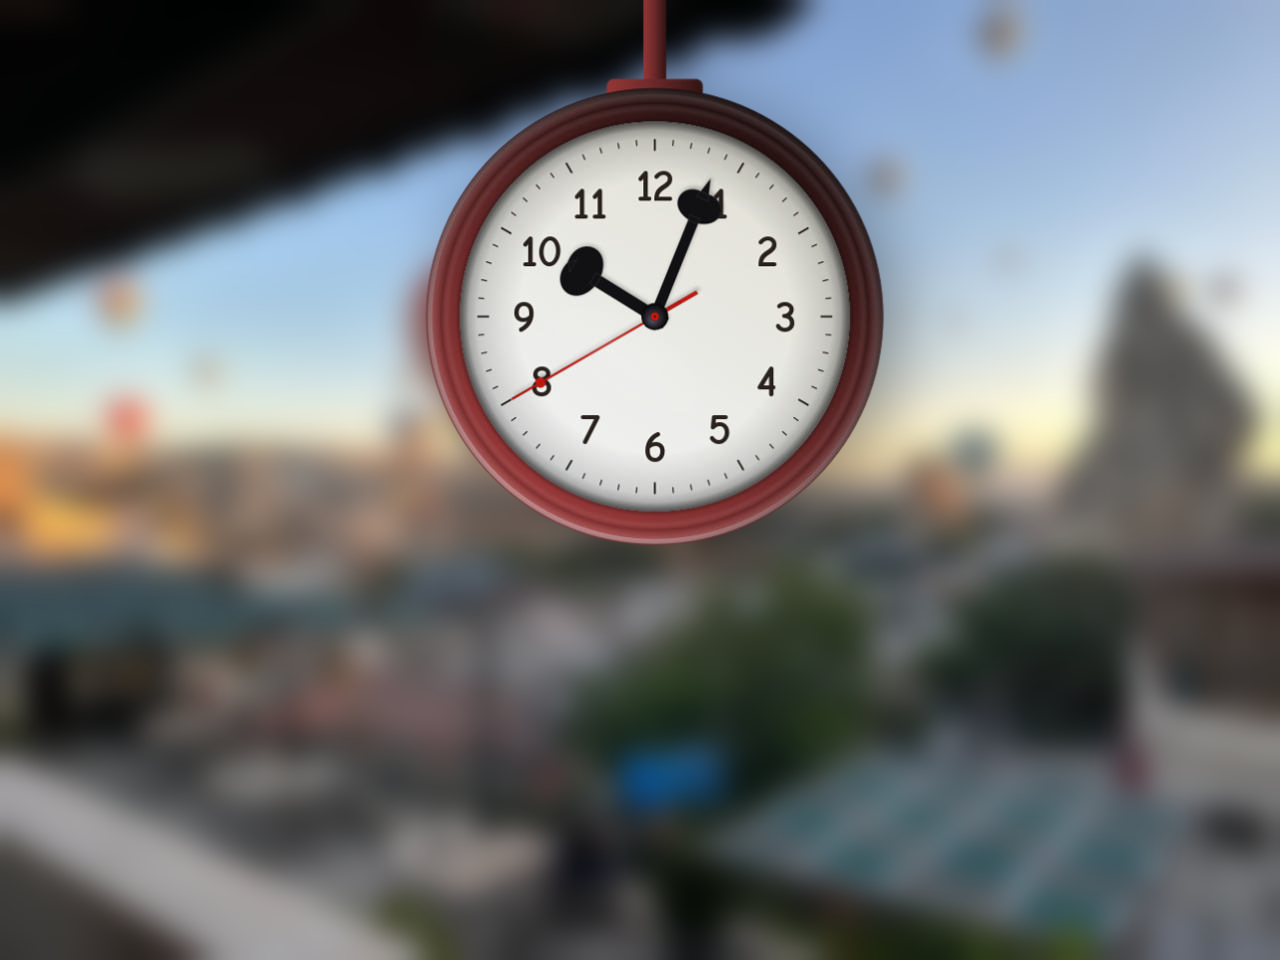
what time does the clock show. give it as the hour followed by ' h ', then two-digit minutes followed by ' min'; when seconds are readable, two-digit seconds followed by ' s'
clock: 10 h 03 min 40 s
